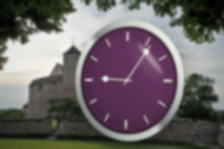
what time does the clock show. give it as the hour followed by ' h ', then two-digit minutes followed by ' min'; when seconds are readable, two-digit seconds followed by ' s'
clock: 9 h 06 min
